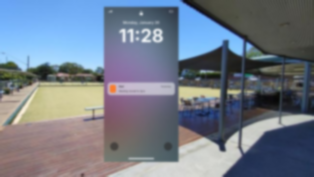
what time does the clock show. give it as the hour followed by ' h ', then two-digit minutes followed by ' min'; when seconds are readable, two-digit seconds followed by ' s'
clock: 11 h 28 min
